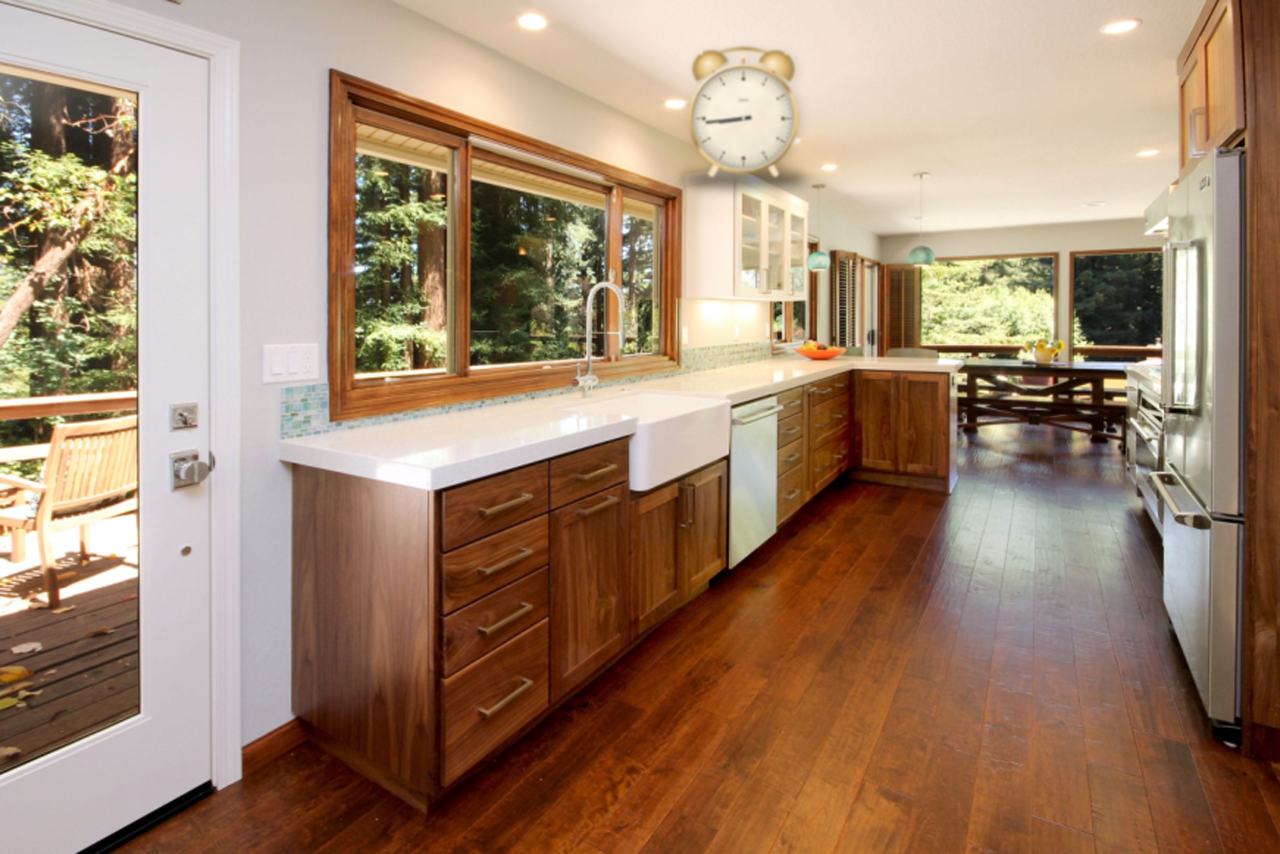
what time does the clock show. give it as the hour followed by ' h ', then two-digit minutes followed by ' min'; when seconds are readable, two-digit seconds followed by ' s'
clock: 8 h 44 min
